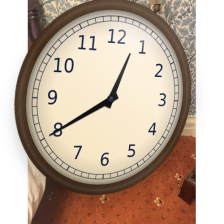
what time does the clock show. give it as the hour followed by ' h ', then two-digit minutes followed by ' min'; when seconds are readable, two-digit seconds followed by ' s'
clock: 12 h 40 min
